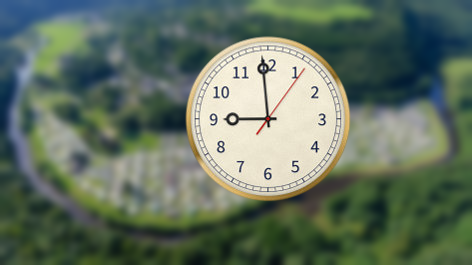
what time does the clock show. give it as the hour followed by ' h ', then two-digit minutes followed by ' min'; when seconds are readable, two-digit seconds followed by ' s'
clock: 8 h 59 min 06 s
